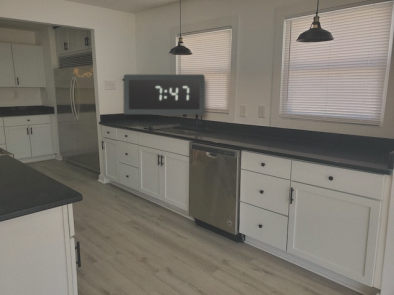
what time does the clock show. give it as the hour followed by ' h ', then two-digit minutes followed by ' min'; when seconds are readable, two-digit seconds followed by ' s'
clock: 7 h 47 min
